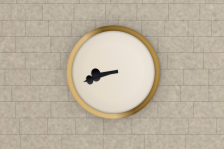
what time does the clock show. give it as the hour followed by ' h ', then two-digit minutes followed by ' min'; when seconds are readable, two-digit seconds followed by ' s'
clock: 8 h 42 min
